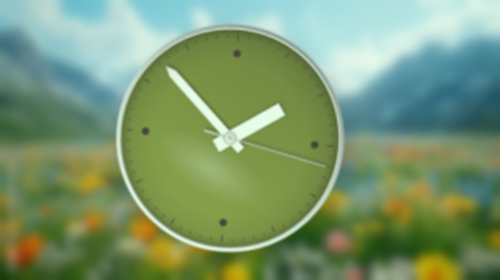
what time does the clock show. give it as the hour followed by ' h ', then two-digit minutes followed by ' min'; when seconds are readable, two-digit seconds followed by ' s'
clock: 1 h 52 min 17 s
